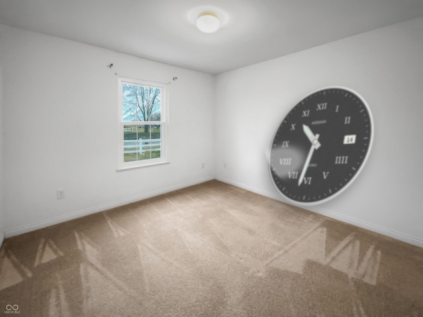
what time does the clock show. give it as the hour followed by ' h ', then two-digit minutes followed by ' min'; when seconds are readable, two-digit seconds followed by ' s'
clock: 10 h 32 min
